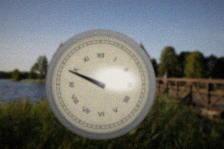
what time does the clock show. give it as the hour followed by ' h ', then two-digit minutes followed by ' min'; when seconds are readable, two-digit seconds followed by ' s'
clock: 9 h 49 min
